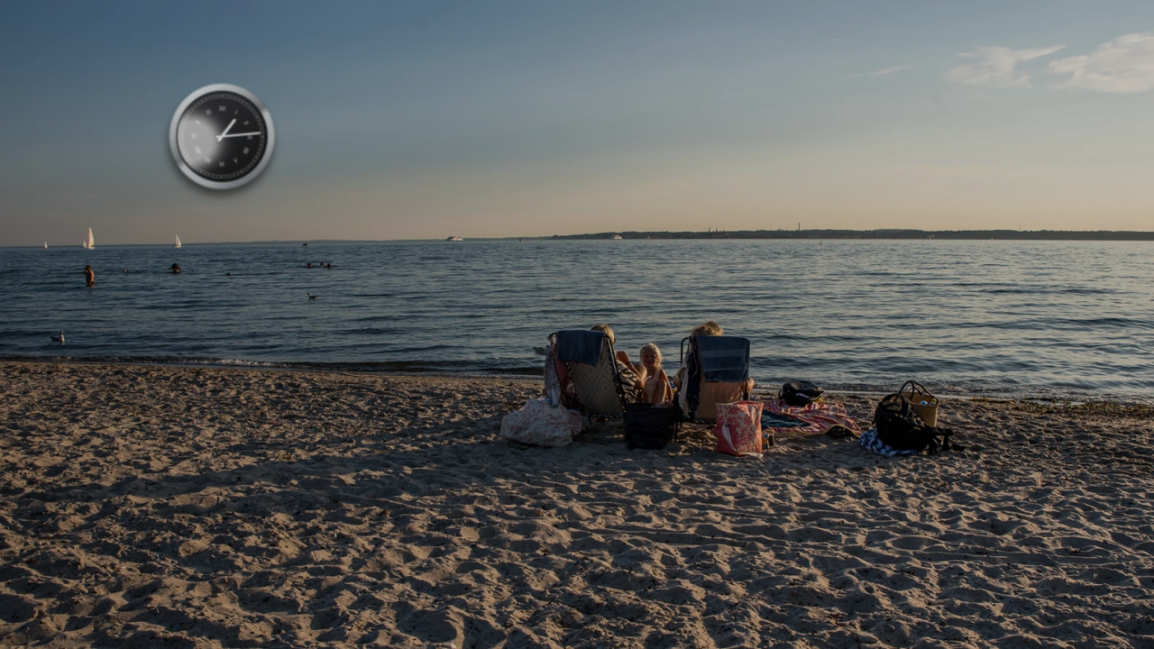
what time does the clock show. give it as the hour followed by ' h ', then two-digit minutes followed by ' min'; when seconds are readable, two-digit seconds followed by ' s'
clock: 1 h 14 min
